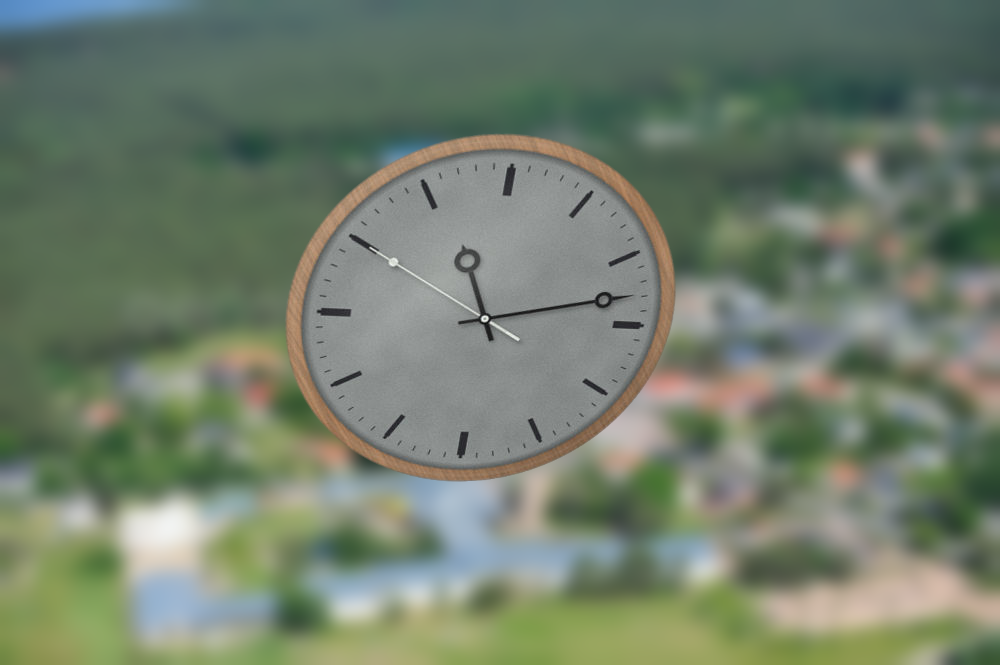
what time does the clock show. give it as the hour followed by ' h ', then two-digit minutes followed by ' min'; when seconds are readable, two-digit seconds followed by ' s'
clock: 11 h 12 min 50 s
